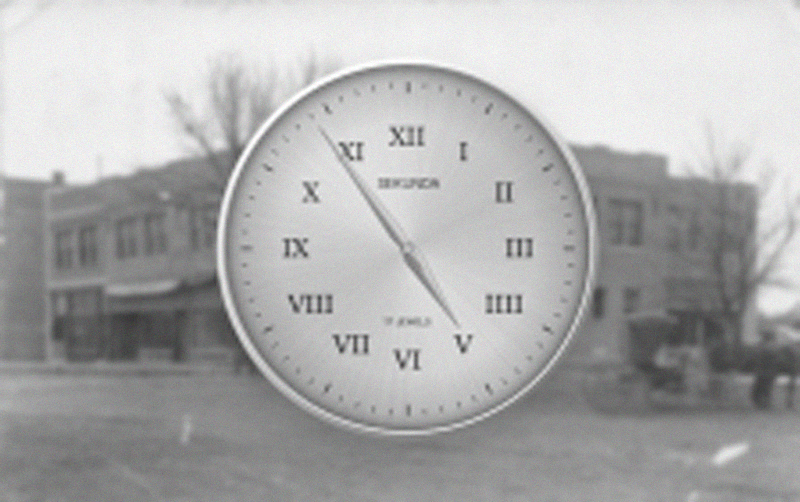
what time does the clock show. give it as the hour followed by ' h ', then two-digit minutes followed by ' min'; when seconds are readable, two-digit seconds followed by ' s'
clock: 4 h 54 min
